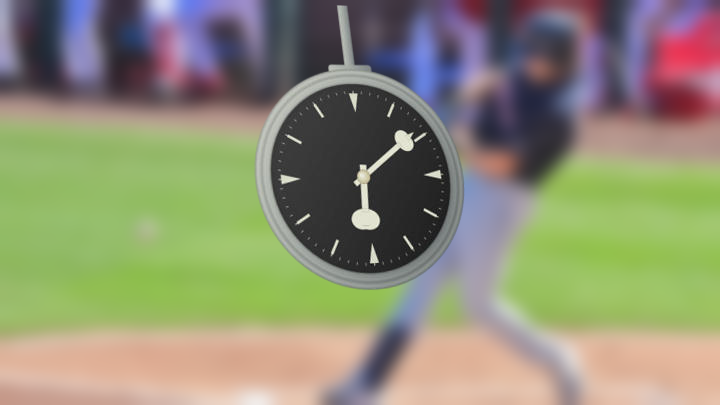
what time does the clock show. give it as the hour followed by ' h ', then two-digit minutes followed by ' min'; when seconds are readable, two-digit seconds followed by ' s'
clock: 6 h 09 min
